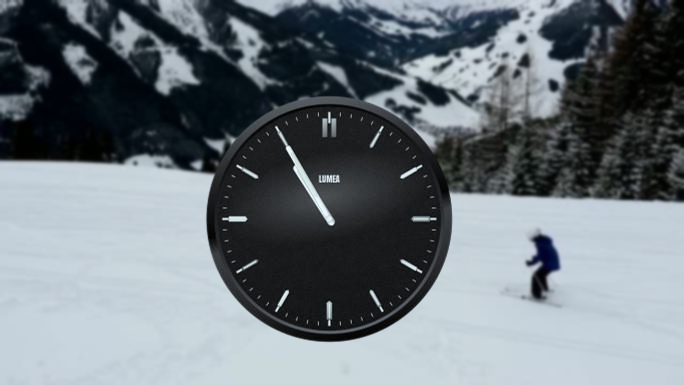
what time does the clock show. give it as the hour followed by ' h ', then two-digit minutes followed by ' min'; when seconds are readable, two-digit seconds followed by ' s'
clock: 10 h 55 min
